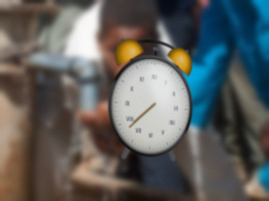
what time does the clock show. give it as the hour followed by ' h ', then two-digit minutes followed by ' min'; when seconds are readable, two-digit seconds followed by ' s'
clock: 7 h 38 min
